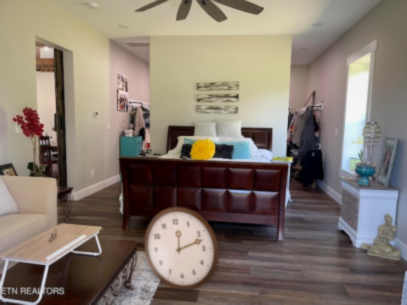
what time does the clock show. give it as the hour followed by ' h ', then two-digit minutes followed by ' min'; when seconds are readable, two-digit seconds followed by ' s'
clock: 12 h 12 min
